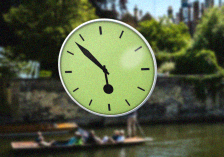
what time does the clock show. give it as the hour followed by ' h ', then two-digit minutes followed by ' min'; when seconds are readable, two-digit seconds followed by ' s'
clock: 5 h 53 min
